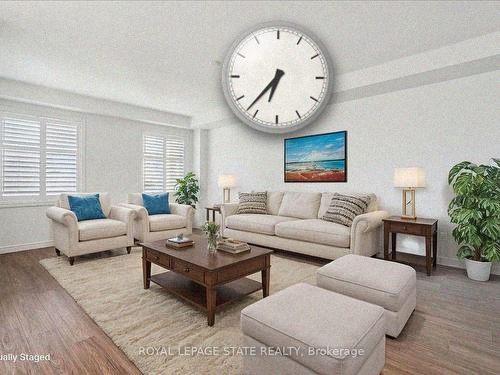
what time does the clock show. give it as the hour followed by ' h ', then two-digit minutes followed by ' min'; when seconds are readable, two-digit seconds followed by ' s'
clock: 6 h 37 min
